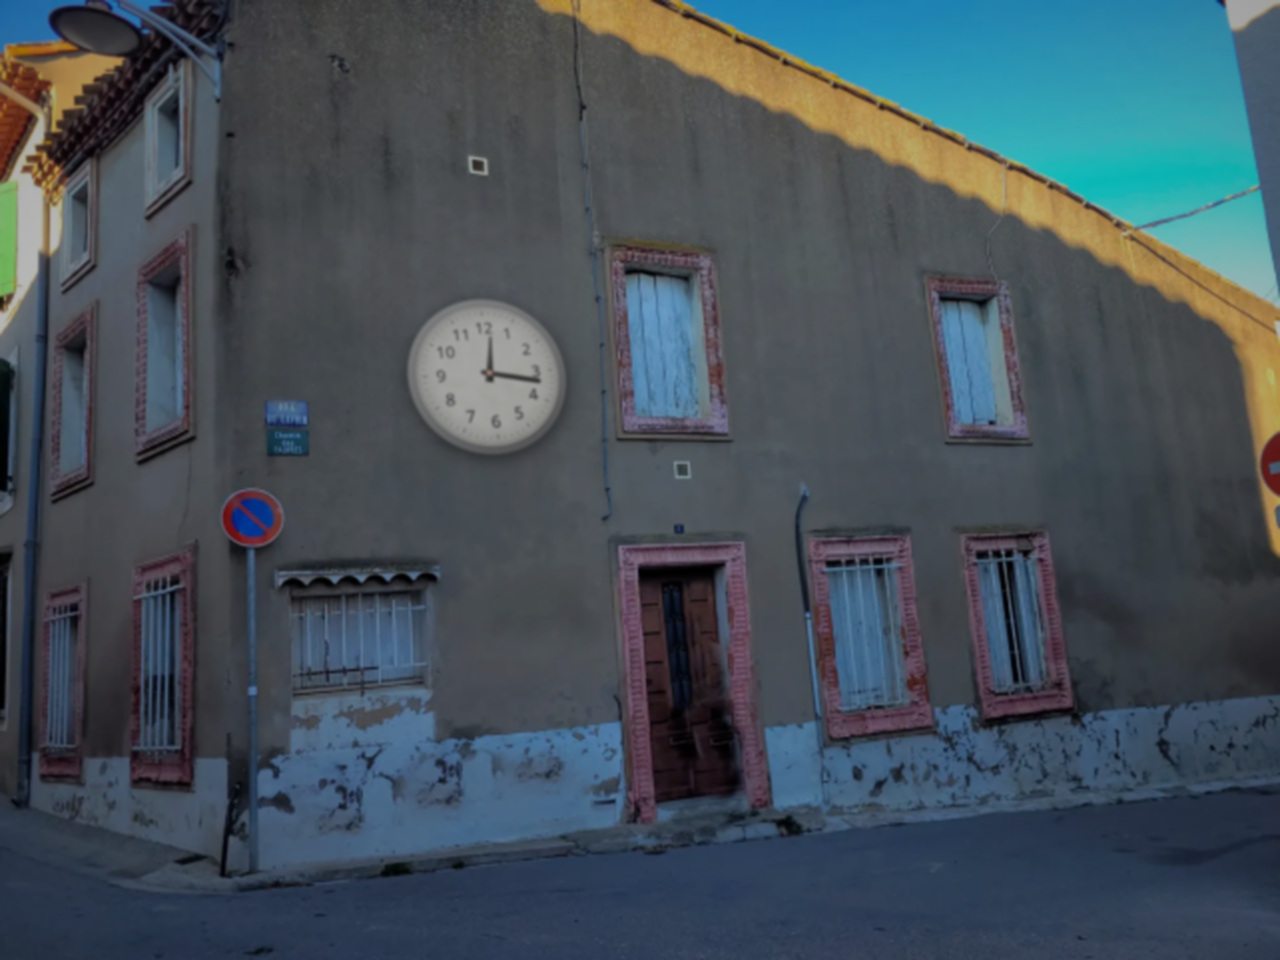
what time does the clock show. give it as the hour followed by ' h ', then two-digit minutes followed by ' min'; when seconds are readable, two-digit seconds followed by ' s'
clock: 12 h 17 min
